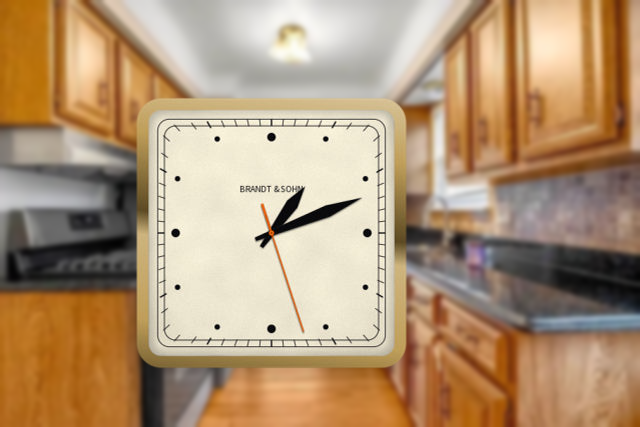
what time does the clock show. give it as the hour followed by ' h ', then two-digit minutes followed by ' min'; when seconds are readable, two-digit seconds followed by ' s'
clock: 1 h 11 min 27 s
